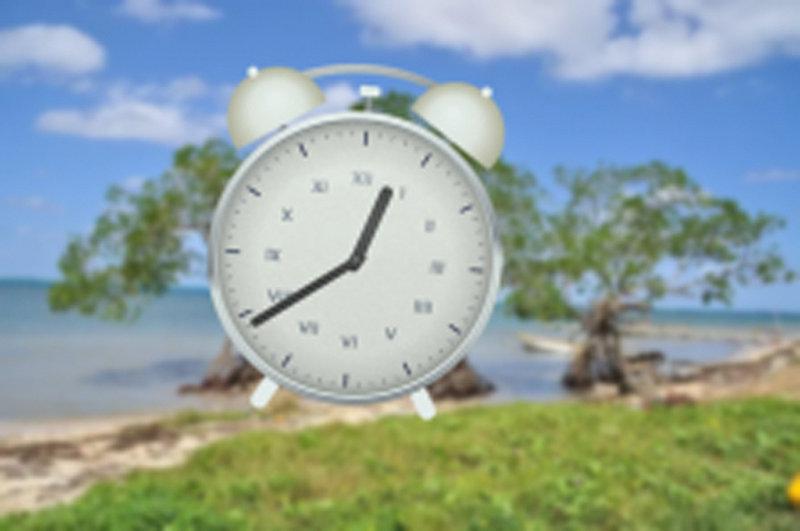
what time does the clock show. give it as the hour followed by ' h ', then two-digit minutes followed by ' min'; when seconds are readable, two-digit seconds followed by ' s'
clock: 12 h 39 min
